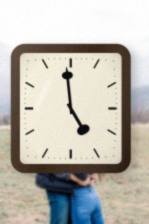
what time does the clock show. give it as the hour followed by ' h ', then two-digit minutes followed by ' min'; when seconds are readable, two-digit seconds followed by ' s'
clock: 4 h 59 min
